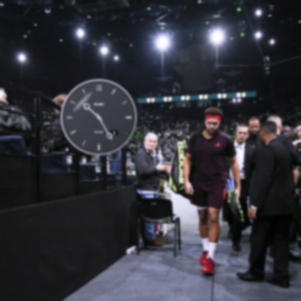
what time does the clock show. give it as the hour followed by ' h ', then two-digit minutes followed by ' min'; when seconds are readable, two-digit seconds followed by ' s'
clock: 10 h 25 min
